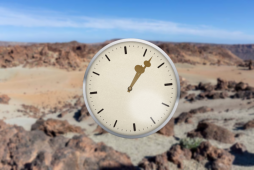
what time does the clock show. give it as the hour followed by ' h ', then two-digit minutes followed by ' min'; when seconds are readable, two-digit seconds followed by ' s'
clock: 1 h 07 min
